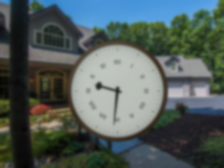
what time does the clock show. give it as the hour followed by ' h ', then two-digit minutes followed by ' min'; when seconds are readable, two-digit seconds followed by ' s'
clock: 9 h 31 min
